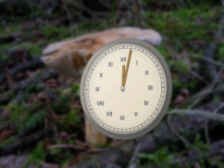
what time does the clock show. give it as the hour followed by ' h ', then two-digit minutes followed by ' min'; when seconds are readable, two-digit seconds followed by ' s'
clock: 12 h 02 min
